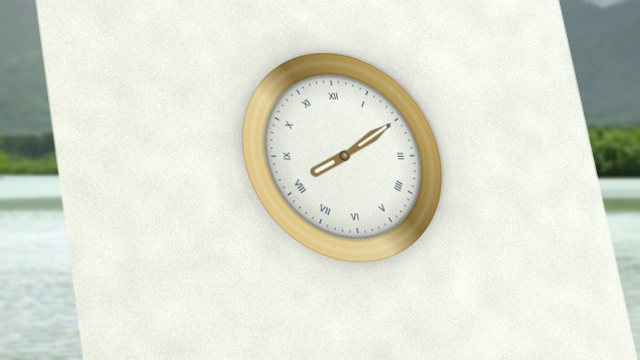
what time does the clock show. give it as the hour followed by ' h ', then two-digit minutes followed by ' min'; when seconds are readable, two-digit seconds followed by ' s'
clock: 8 h 10 min
